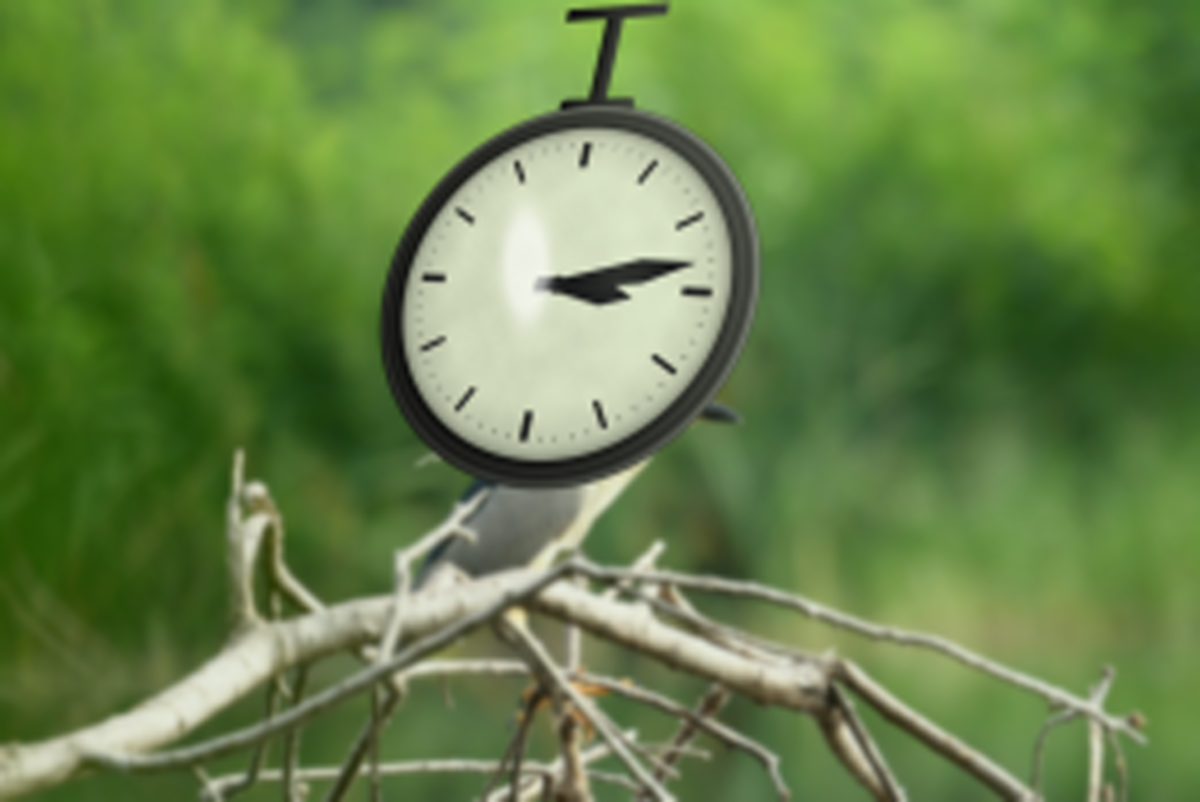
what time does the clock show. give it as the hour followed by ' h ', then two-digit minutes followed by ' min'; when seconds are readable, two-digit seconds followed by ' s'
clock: 3 h 13 min
